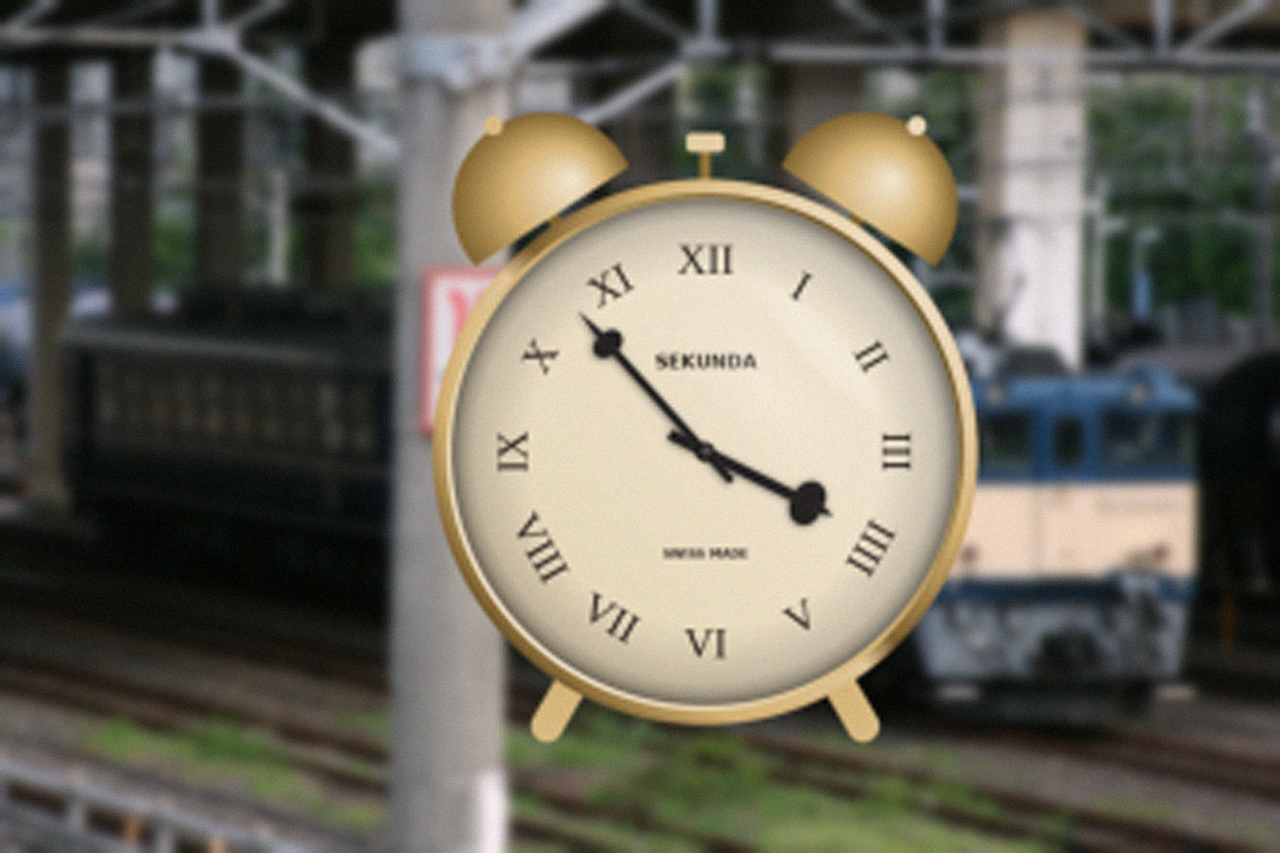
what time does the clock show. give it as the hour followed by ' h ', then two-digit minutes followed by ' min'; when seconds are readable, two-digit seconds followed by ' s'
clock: 3 h 53 min
